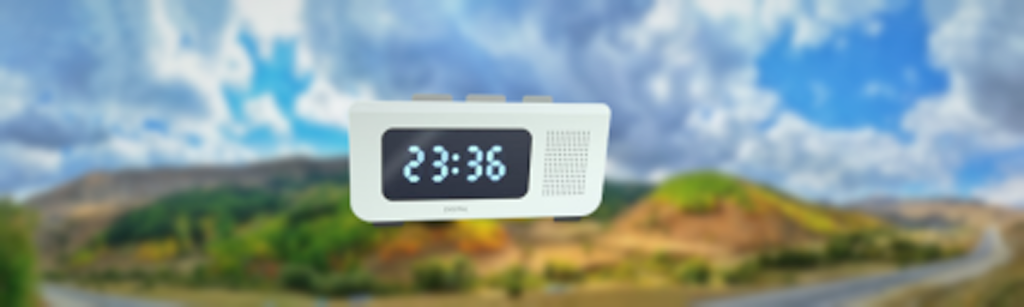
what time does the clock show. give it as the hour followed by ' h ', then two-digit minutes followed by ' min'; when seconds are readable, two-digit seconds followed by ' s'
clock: 23 h 36 min
